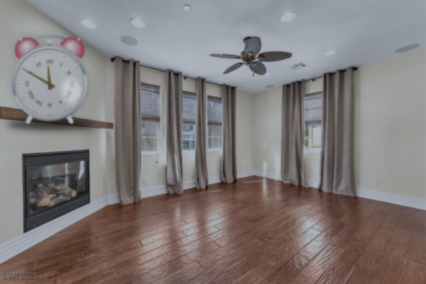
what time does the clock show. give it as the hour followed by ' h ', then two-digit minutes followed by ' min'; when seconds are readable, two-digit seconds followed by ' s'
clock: 11 h 50 min
